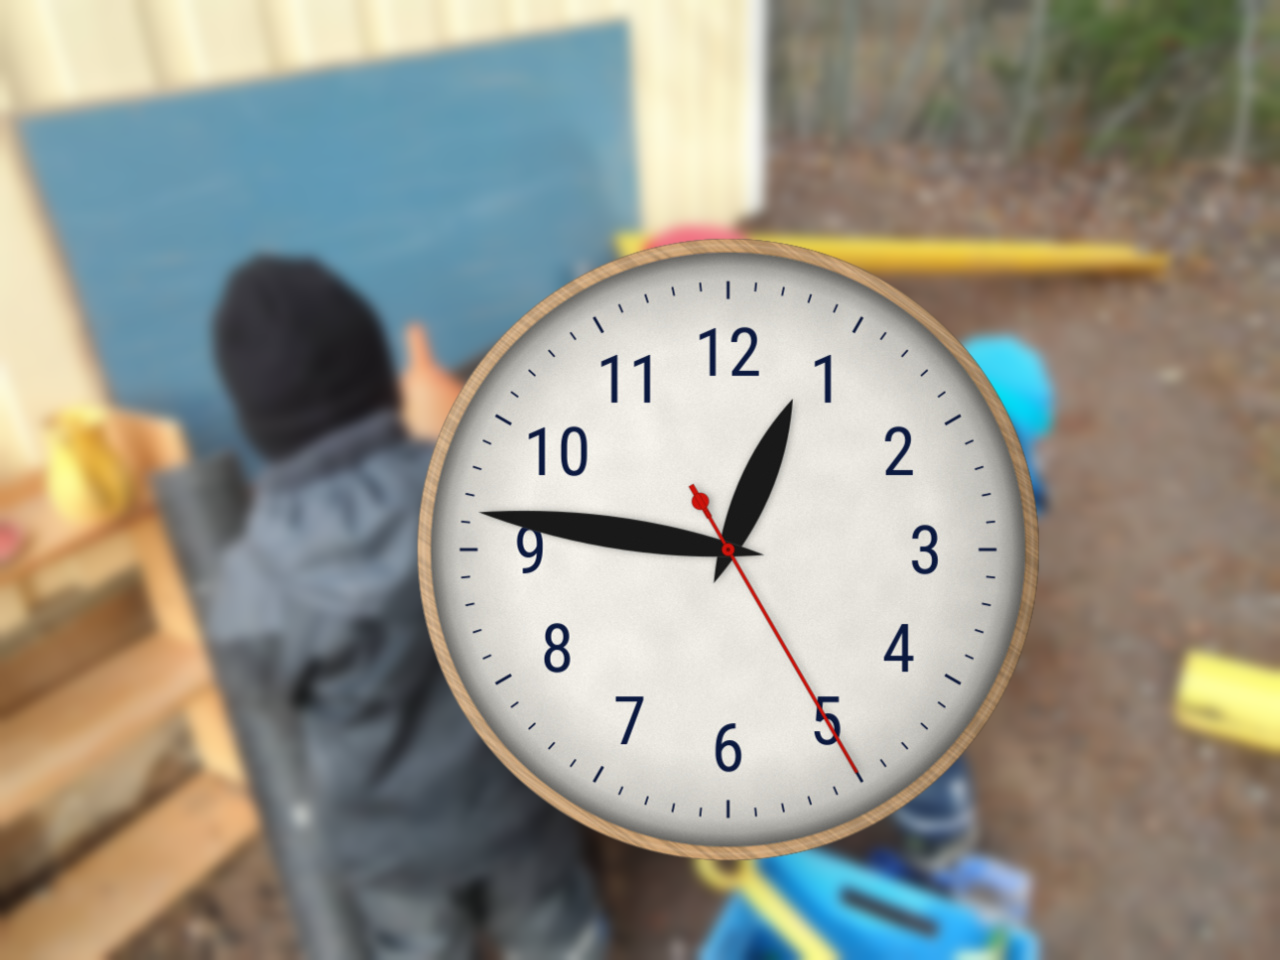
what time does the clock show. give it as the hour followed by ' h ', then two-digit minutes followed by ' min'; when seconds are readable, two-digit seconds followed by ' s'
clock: 12 h 46 min 25 s
